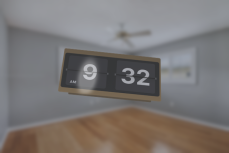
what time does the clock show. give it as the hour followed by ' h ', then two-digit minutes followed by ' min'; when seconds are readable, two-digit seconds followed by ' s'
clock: 9 h 32 min
